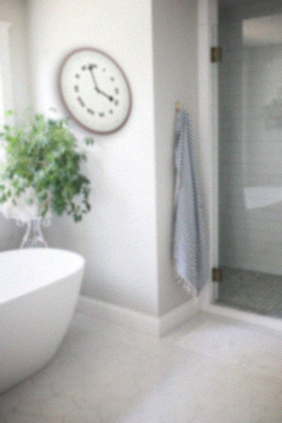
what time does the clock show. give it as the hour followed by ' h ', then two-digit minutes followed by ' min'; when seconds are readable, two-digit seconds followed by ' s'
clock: 3 h 58 min
